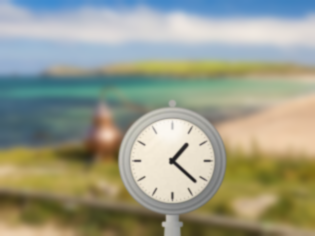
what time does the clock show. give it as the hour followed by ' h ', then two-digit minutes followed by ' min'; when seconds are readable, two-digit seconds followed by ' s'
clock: 1 h 22 min
